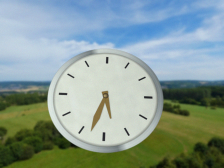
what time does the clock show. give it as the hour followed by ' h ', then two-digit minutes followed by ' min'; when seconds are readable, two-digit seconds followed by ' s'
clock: 5 h 33 min
